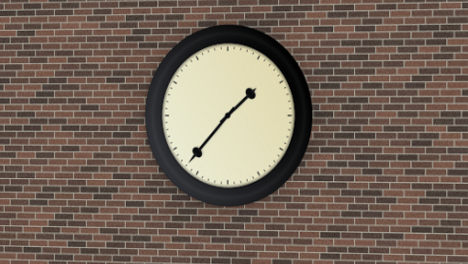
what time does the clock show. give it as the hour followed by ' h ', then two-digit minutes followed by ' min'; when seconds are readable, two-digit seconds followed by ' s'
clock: 1 h 37 min
